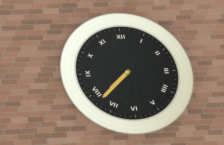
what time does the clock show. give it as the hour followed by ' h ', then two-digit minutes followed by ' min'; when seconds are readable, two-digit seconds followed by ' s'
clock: 7 h 38 min
